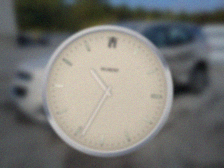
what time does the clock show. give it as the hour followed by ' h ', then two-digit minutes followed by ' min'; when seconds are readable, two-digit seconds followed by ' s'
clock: 10 h 34 min
